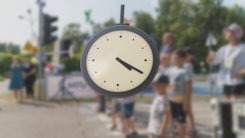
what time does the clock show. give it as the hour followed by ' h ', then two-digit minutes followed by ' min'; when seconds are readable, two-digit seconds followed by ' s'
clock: 4 h 20 min
